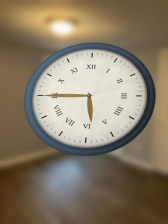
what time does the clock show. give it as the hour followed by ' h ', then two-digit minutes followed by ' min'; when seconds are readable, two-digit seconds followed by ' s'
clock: 5 h 45 min
